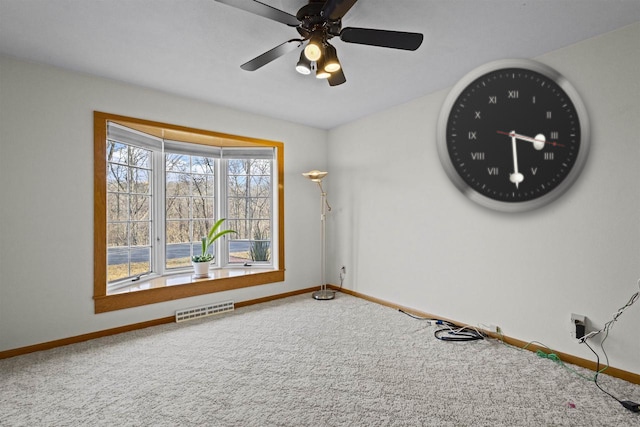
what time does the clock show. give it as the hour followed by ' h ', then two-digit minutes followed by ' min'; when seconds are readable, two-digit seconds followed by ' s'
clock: 3 h 29 min 17 s
